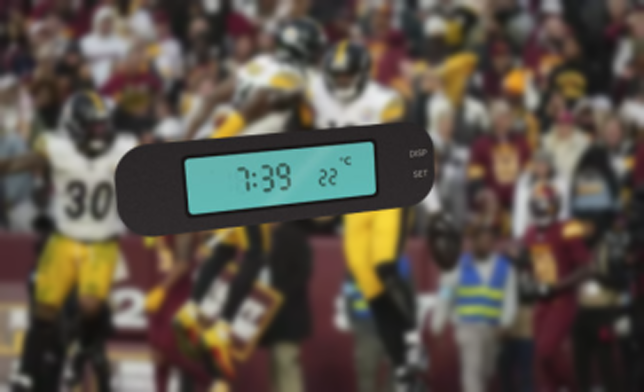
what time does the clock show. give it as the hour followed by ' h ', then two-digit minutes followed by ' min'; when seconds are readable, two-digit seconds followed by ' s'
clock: 7 h 39 min
